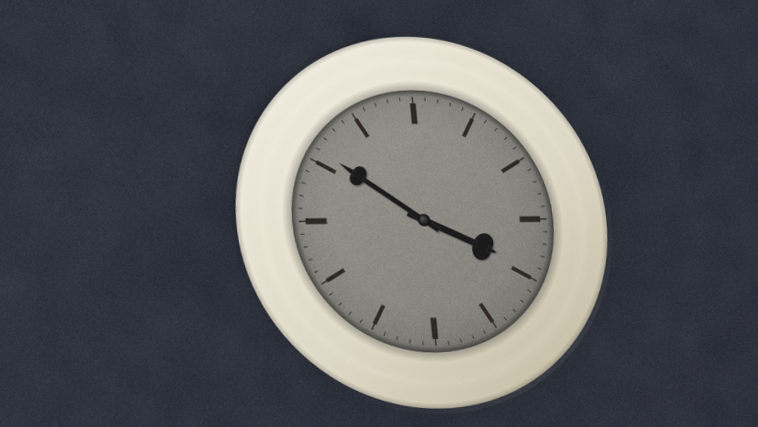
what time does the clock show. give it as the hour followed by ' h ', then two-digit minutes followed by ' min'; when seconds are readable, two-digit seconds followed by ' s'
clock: 3 h 51 min
